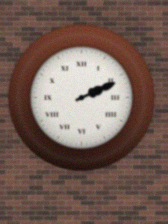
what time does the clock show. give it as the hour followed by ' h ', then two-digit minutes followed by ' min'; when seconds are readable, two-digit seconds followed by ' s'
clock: 2 h 11 min
